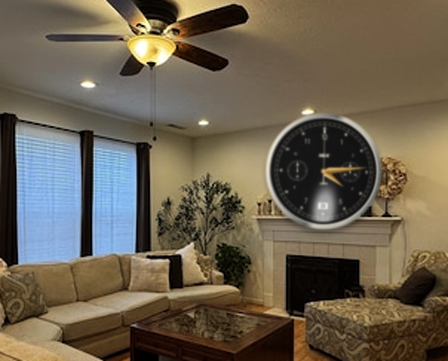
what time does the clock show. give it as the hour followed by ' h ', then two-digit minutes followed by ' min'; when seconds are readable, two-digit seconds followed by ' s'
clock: 4 h 14 min
